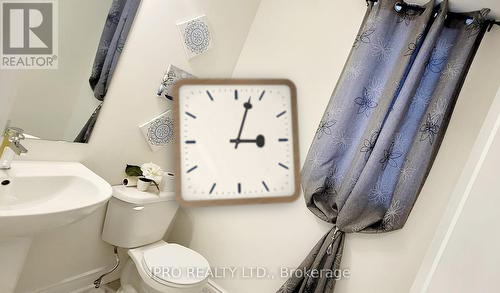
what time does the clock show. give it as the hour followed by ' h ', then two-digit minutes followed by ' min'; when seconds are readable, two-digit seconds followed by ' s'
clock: 3 h 03 min
